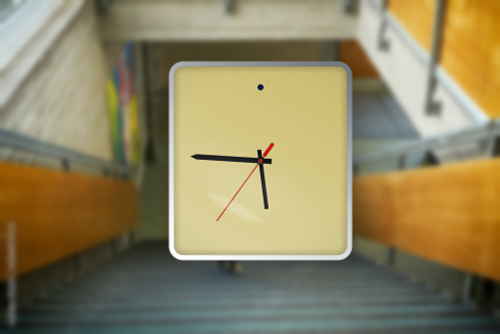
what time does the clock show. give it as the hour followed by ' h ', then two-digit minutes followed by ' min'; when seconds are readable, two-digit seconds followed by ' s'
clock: 5 h 45 min 36 s
